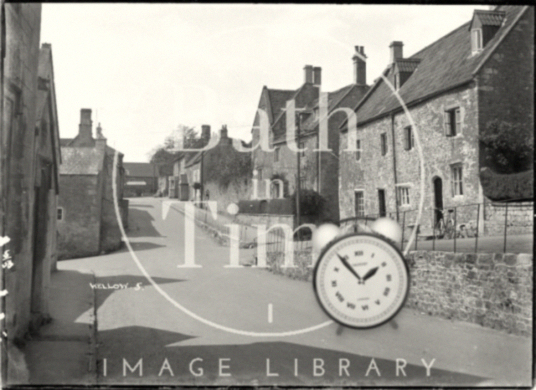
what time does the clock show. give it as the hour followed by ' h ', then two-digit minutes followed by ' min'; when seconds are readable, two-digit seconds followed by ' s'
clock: 1 h 54 min
